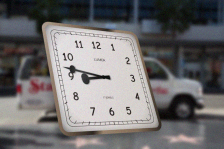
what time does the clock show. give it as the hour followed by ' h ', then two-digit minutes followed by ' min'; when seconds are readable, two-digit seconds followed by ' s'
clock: 8 h 47 min
